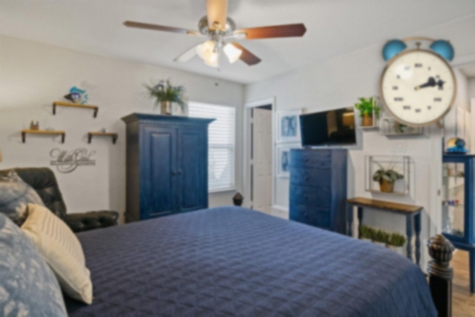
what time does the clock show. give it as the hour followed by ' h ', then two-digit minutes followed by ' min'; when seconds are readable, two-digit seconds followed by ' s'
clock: 2 h 13 min
